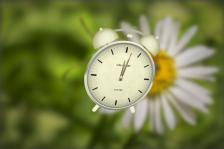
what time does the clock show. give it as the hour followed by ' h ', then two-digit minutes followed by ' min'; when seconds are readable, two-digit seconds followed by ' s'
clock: 12 h 02 min
